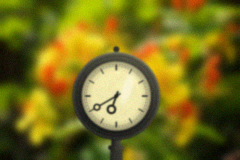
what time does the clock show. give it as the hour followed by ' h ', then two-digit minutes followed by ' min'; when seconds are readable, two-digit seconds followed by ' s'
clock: 6 h 40 min
